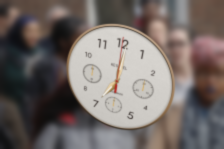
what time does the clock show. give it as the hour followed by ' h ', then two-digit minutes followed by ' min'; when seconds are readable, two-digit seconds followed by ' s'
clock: 7 h 01 min
